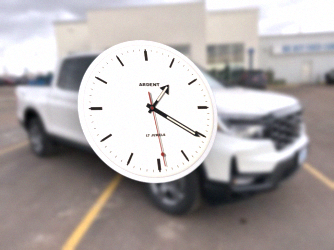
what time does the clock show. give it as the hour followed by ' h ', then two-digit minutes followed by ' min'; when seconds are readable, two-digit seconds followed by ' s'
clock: 1 h 20 min 29 s
